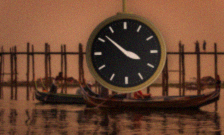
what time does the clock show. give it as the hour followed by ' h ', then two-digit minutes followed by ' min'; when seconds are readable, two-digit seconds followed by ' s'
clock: 3 h 52 min
